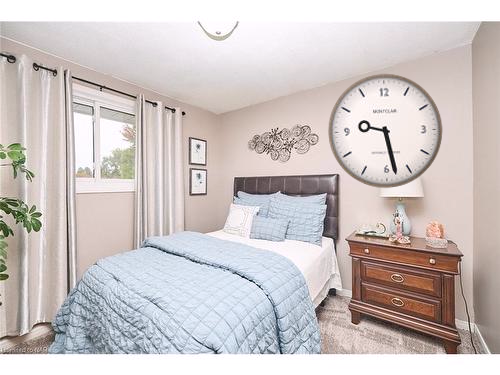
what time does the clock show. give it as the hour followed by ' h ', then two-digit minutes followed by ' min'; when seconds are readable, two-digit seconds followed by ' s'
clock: 9 h 28 min
